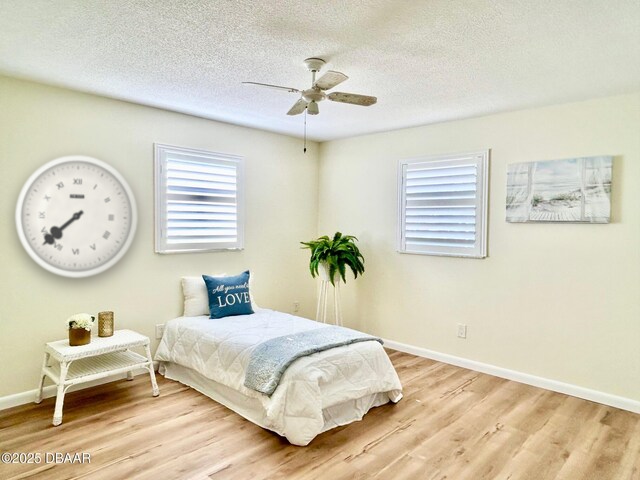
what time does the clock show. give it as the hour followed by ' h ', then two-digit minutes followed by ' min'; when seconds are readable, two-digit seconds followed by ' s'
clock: 7 h 38 min
